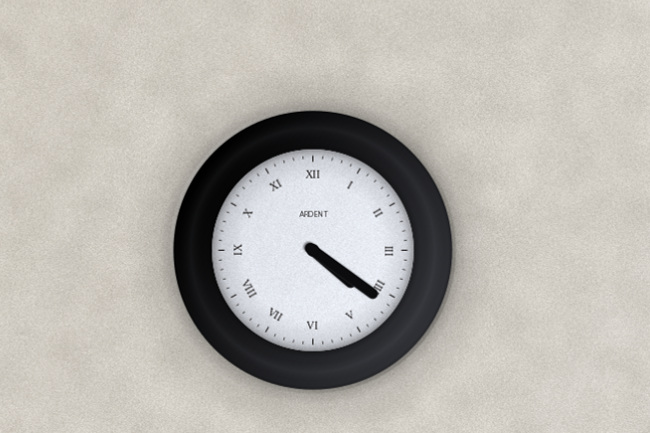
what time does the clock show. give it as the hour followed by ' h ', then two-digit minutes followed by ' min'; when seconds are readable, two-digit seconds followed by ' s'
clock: 4 h 21 min
